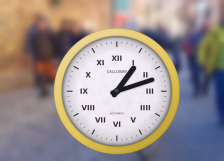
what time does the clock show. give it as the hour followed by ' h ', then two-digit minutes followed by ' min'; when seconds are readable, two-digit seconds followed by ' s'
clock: 1 h 12 min
